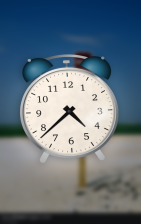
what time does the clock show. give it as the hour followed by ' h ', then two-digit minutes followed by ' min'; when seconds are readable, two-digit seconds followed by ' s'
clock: 4 h 38 min
